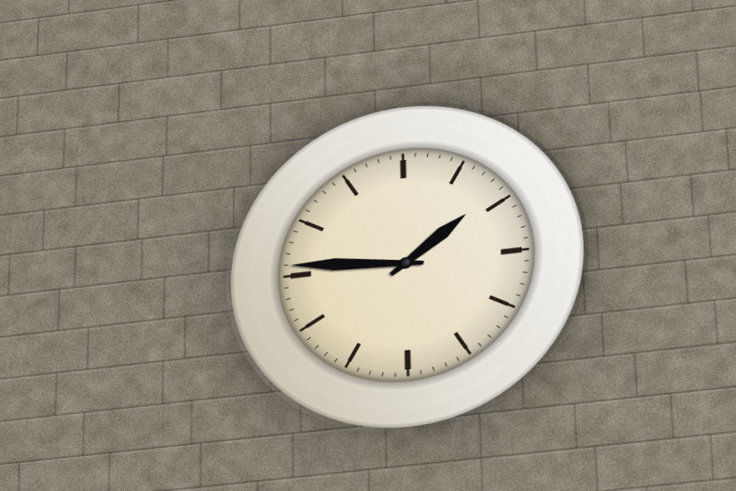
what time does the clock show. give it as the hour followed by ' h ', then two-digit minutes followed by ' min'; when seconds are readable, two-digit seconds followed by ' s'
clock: 1 h 46 min
